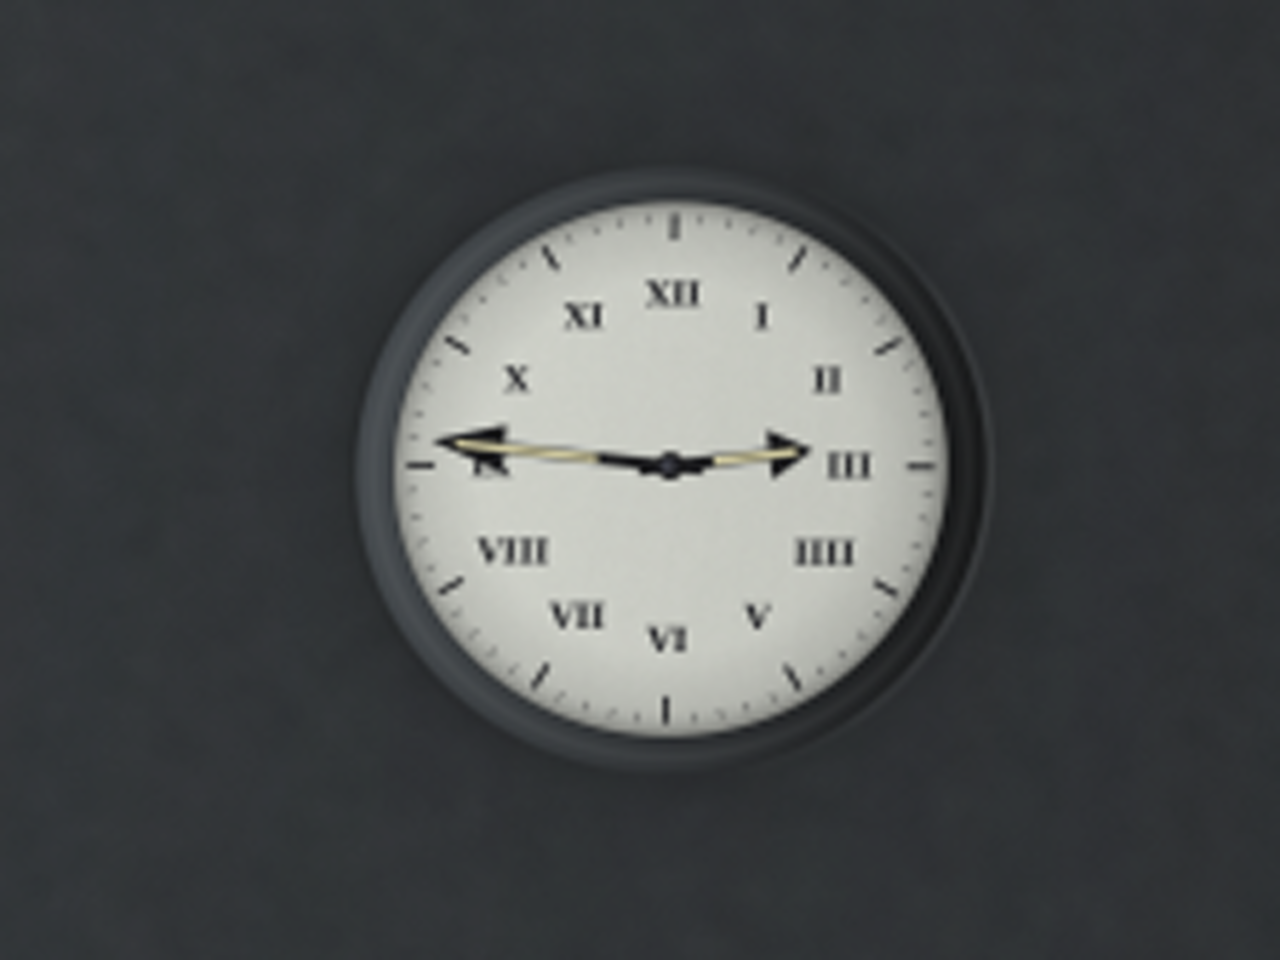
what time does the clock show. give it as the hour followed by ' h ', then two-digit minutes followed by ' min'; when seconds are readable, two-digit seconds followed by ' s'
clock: 2 h 46 min
